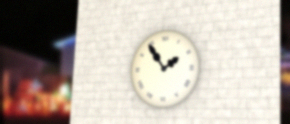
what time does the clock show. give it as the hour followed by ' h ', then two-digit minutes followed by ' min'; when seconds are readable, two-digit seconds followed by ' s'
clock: 1 h 54 min
